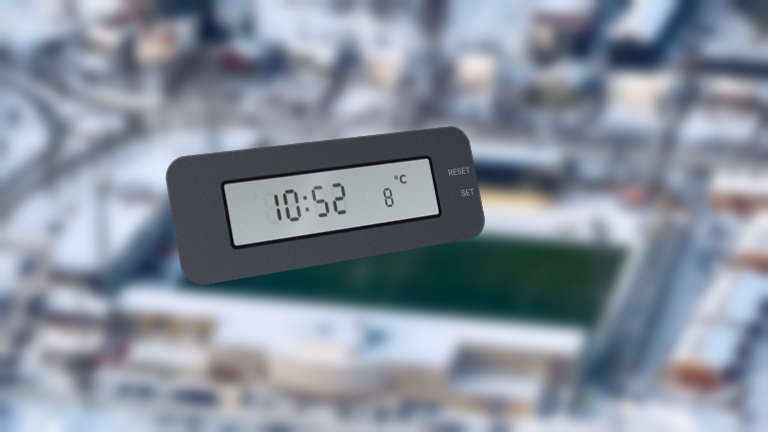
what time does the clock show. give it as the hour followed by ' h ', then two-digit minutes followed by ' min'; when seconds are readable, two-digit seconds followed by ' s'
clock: 10 h 52 min
